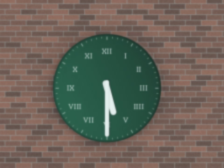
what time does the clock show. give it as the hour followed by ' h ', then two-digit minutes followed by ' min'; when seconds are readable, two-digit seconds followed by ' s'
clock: 5 h 30 min
